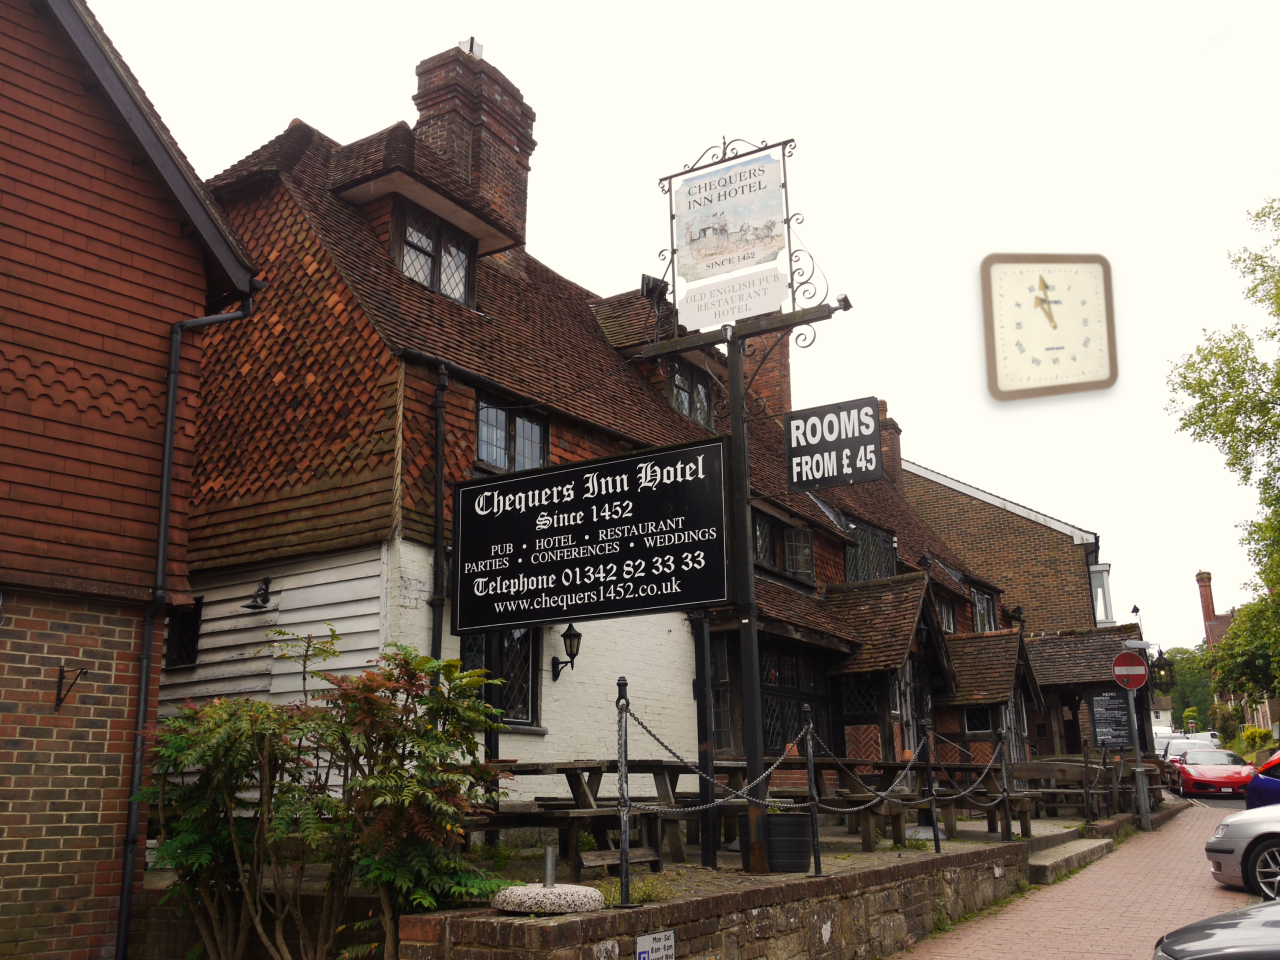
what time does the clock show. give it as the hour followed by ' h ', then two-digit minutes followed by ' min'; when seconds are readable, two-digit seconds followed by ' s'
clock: 10 h 58 min
